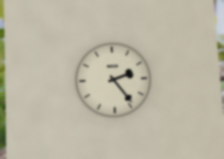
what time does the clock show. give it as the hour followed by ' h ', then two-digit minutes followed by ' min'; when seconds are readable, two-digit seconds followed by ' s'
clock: 2 h 24 min
